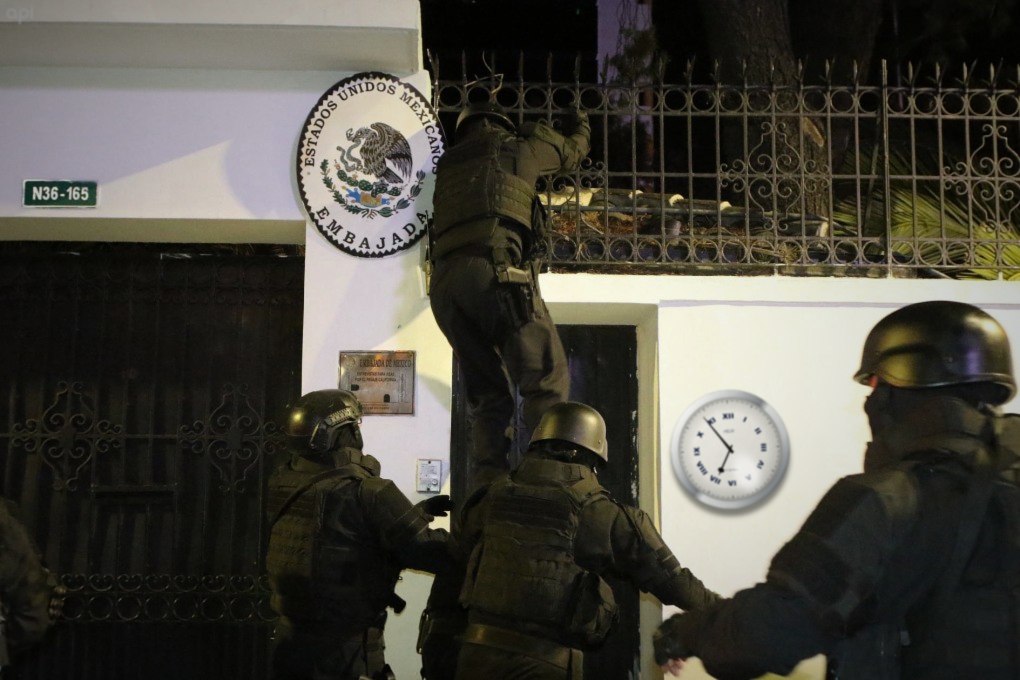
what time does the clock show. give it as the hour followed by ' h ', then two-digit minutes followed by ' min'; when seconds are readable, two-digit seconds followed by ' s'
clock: 6 h 54 min
